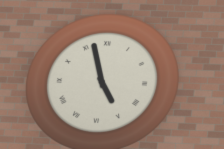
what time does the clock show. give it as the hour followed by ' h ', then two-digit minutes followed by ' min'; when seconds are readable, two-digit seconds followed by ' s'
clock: 4 h 57 min
